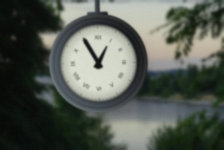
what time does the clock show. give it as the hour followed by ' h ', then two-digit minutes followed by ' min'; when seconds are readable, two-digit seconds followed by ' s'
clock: 12 h 55 min
